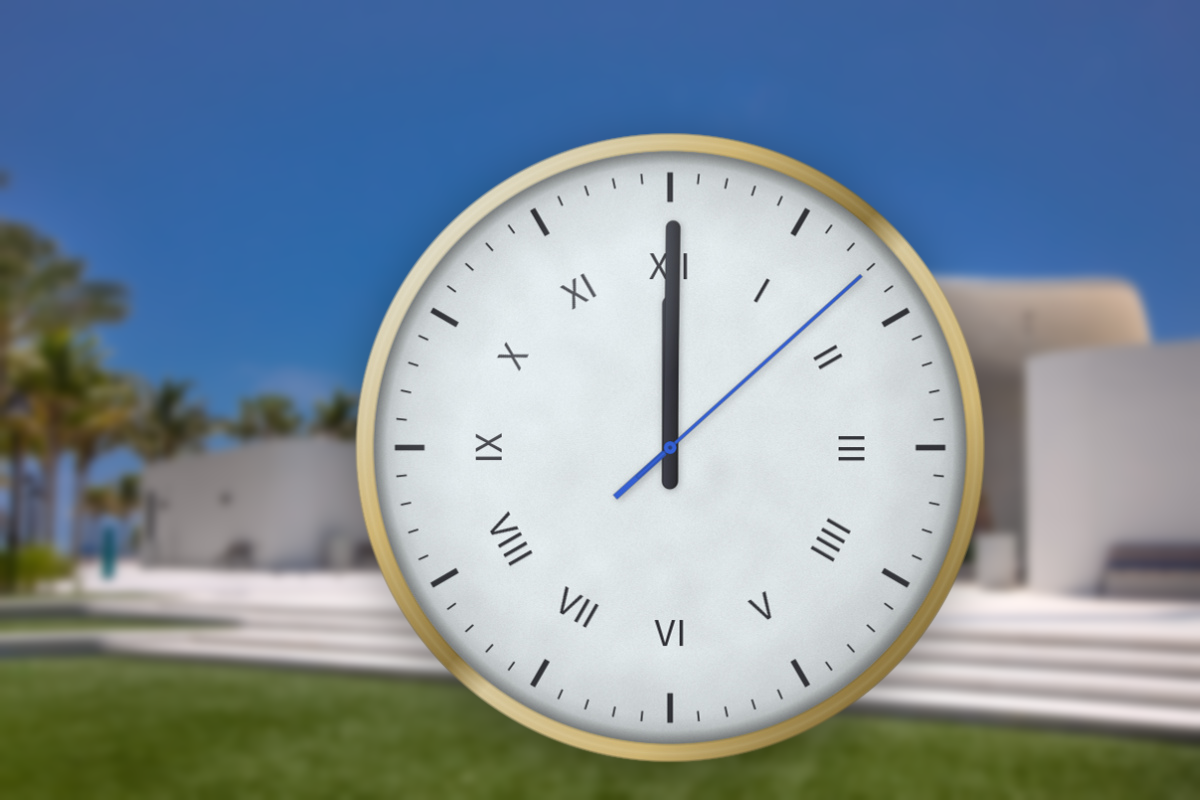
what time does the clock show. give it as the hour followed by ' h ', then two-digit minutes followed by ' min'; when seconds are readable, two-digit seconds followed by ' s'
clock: 12 h 00 min 08 s
